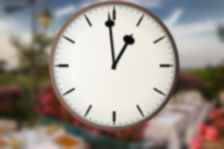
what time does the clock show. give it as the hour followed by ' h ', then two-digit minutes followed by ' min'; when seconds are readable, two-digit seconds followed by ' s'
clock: 12 h 59 min
